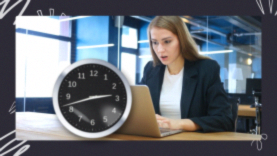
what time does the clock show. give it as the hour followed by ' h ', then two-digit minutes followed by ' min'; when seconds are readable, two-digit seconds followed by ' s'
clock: 2 h 42 min
